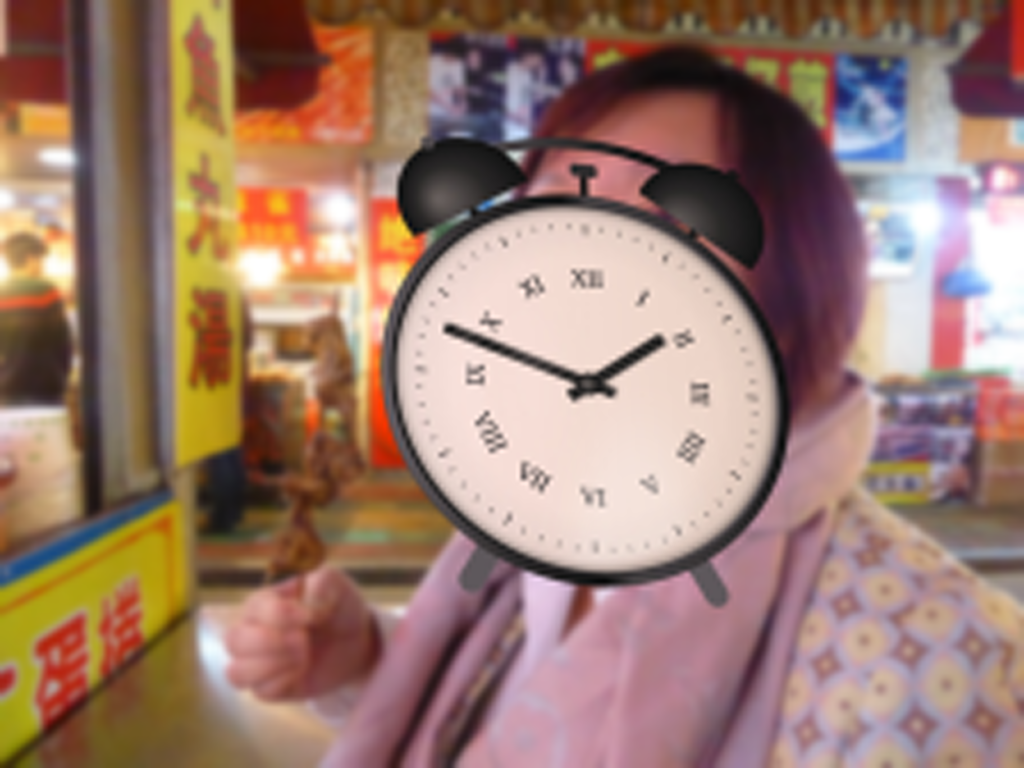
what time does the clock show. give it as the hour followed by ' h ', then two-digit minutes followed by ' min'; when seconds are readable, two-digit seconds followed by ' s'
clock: 1 h 48 min
